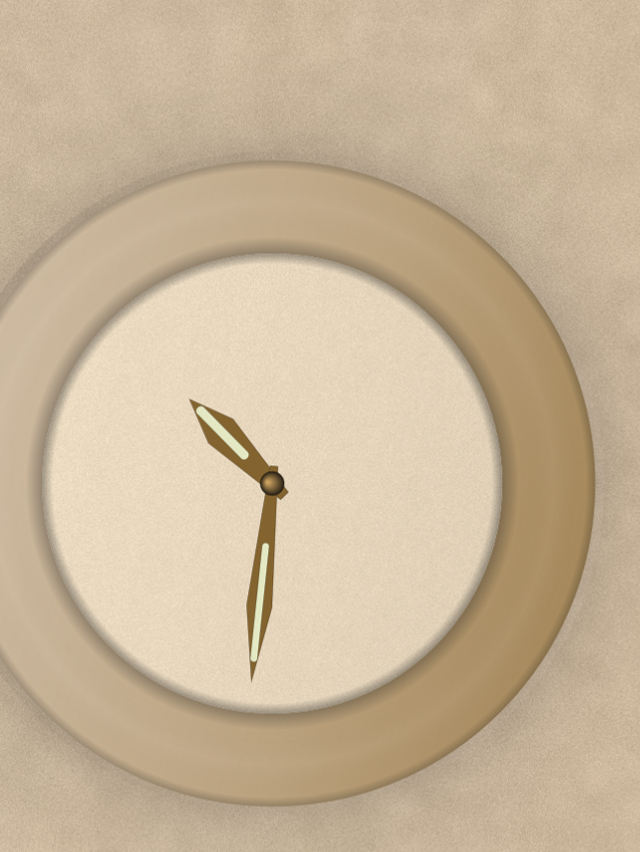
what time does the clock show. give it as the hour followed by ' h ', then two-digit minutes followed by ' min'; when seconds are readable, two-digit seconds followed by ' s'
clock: 10 h 31 min
